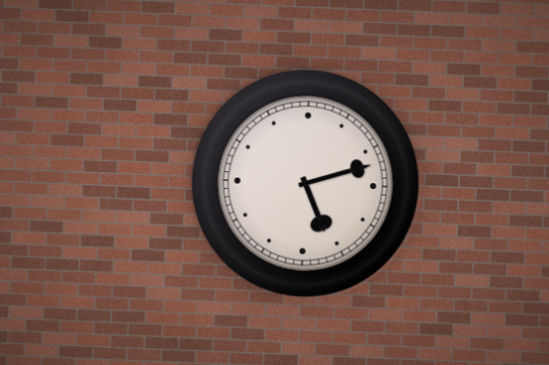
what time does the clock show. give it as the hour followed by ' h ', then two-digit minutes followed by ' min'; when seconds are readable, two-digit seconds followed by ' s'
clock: 5 h 12 min
